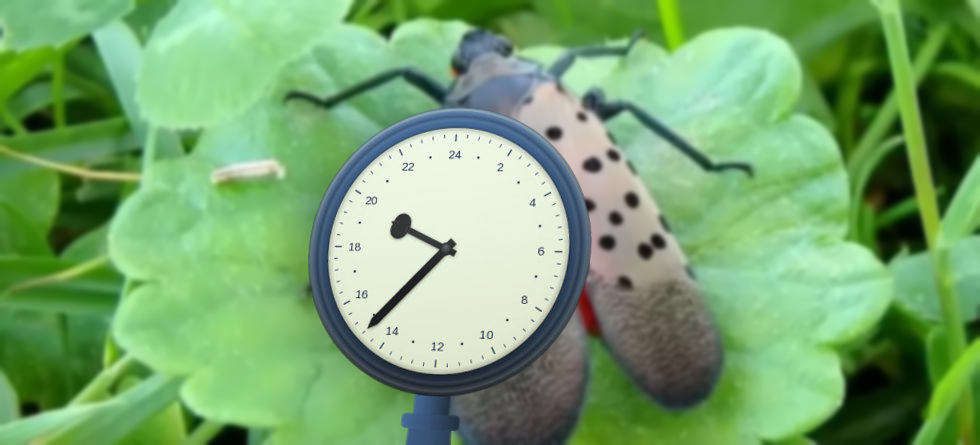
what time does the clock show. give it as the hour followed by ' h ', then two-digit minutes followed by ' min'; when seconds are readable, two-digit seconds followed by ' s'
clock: 19 h 37 min
